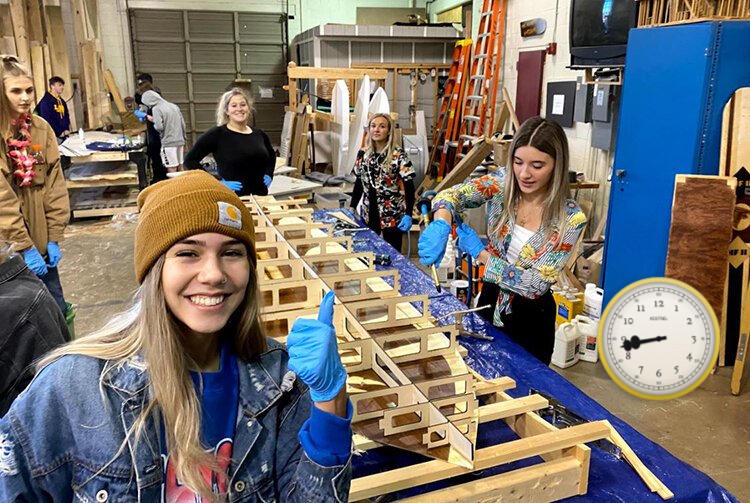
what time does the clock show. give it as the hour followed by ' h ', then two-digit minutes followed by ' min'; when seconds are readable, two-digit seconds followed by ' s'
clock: 8 h 43 min
